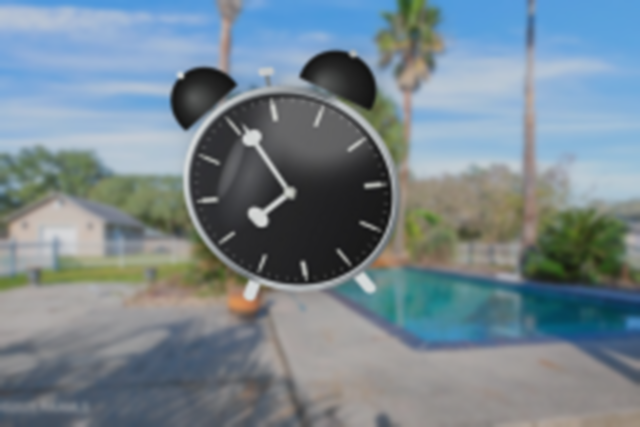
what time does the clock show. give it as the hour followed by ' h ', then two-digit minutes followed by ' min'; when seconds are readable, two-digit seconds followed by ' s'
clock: 7 h 56 min
